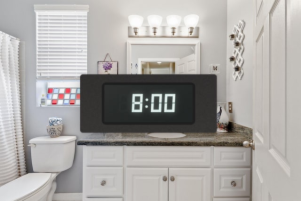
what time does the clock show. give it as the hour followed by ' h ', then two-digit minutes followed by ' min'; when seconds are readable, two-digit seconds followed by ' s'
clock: 8 h 00 min
